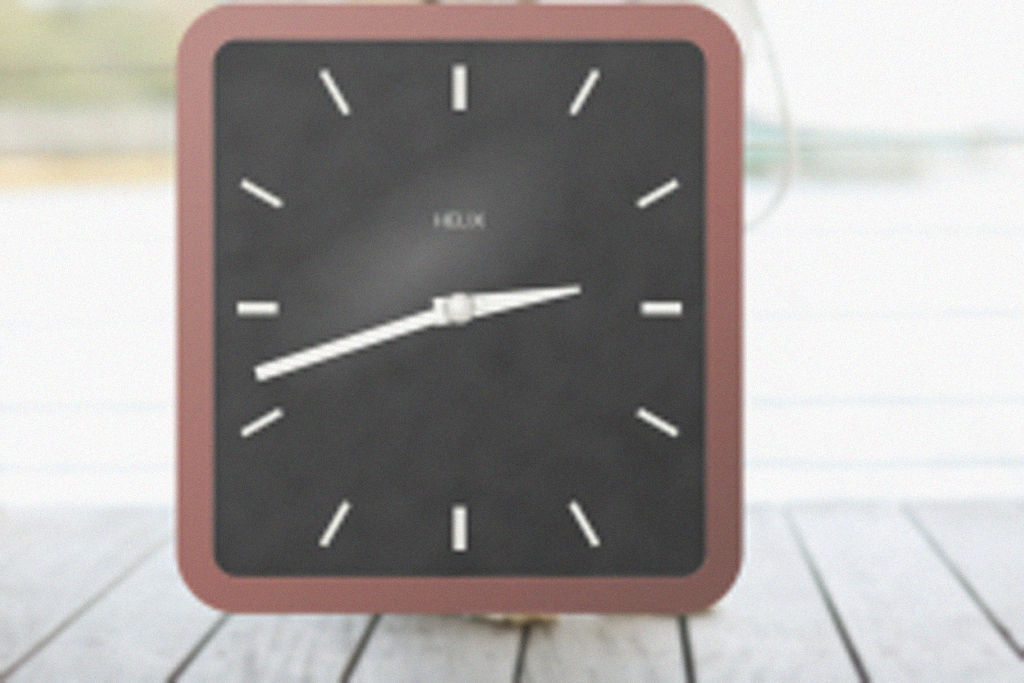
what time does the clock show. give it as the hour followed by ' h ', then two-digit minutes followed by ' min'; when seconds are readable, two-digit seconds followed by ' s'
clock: 2 h 42 min
